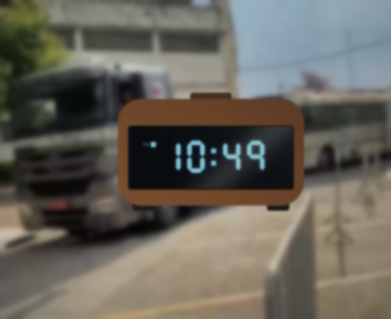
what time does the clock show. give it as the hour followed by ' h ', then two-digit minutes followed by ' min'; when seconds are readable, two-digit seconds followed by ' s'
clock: 10 h 49 min
